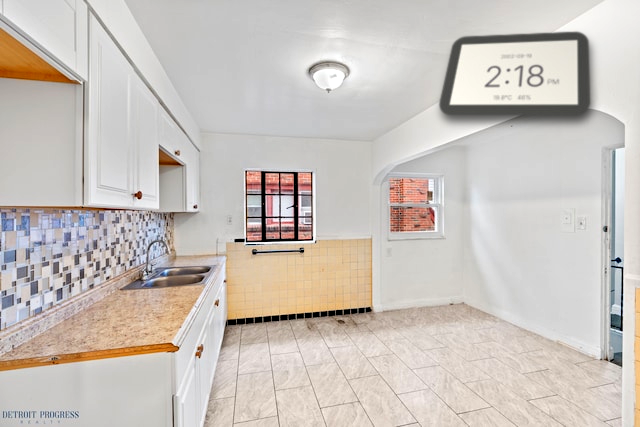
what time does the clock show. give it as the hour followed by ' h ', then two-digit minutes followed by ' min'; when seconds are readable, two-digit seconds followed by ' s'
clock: 2 h 18 min
